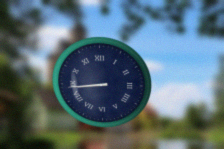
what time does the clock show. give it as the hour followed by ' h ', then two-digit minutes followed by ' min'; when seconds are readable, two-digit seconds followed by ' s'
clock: 8 h 44 min
